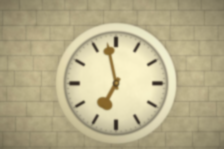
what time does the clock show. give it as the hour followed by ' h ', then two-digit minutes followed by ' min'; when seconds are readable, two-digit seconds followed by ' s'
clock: 6 h 58 min
